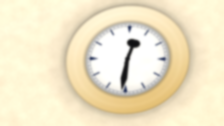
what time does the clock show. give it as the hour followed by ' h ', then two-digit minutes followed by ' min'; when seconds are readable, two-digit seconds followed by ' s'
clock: 12 h 31 min
